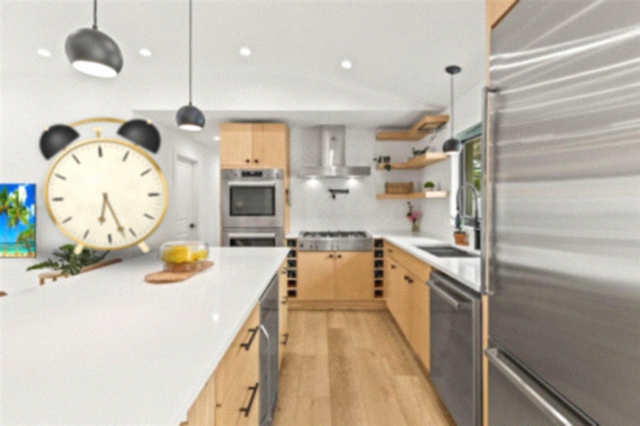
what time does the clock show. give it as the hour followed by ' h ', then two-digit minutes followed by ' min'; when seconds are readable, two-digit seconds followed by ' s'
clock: 6 h 27 min
